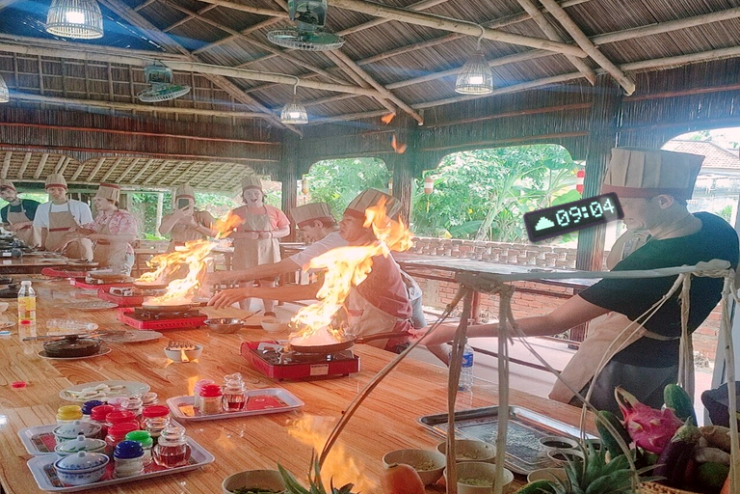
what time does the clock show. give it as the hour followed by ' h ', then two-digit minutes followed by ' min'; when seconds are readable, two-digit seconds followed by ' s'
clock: 9 h 04 min
